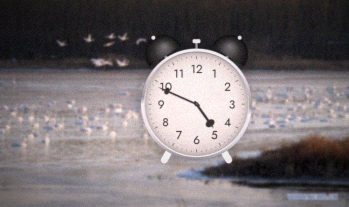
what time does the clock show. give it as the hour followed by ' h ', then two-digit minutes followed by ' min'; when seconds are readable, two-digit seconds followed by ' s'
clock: 4 h 49 min
